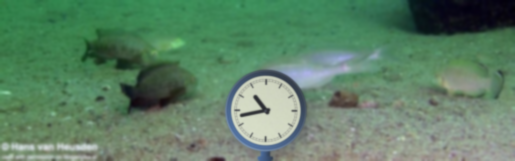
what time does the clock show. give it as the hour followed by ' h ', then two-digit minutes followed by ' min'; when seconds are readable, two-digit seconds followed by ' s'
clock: 10 h 43 min
